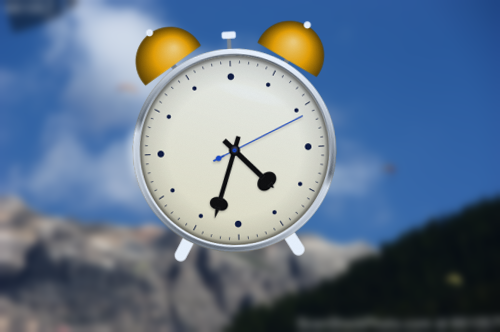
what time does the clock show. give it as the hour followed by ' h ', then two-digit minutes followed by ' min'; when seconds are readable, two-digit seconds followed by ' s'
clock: 4 h 33 min 11 s
